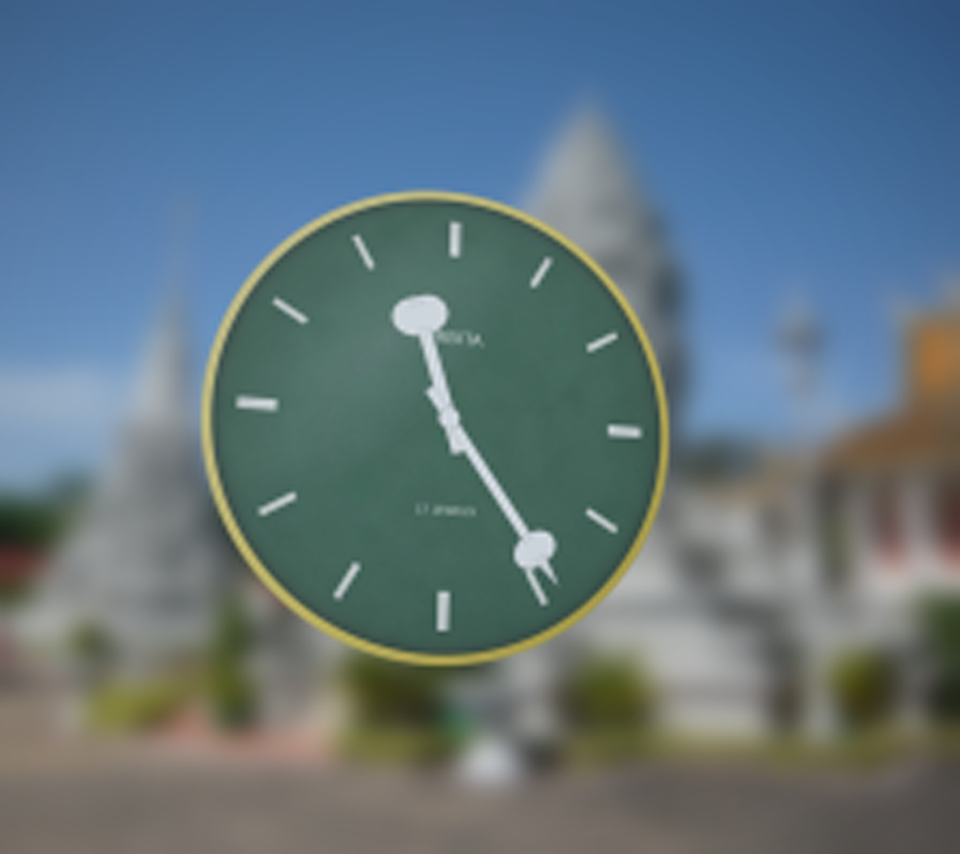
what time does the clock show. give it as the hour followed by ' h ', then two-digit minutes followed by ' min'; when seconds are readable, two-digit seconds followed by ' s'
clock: 11 h 24 min
